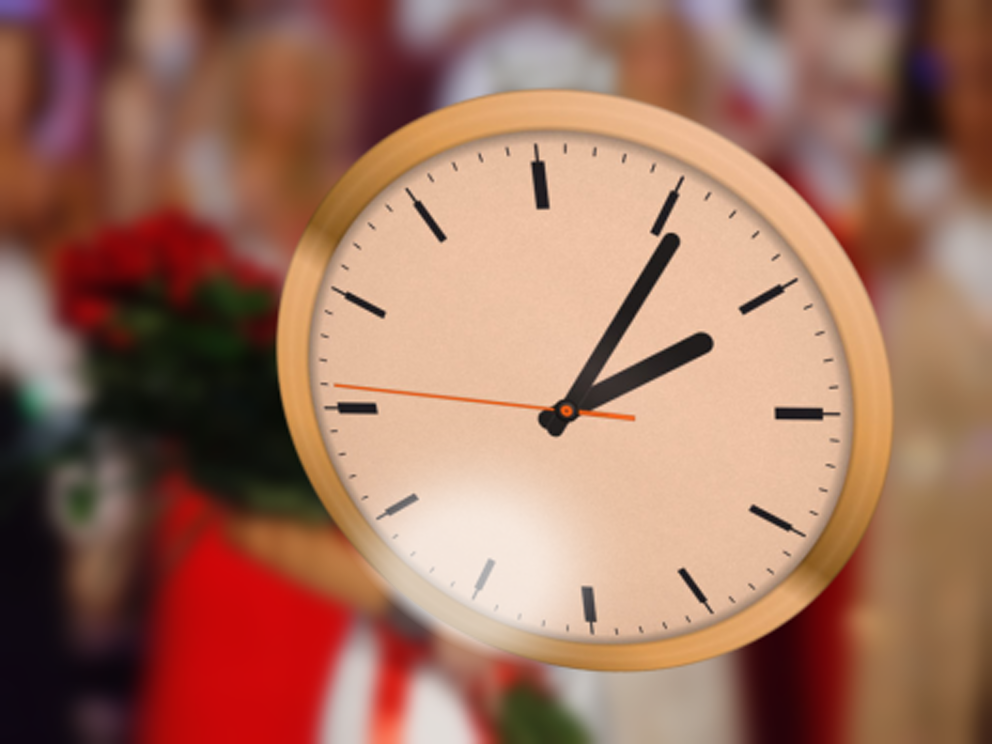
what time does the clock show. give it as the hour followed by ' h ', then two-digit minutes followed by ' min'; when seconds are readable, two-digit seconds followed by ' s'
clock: 2 h 05 min 46 s
